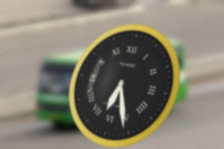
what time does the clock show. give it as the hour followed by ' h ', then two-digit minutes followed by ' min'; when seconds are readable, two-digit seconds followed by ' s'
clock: 6 h 26 min
